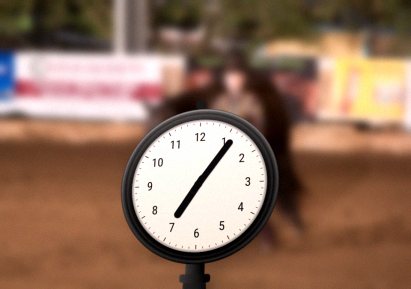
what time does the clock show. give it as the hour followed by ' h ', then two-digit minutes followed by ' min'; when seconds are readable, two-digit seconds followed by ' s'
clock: 7 h 06 min
